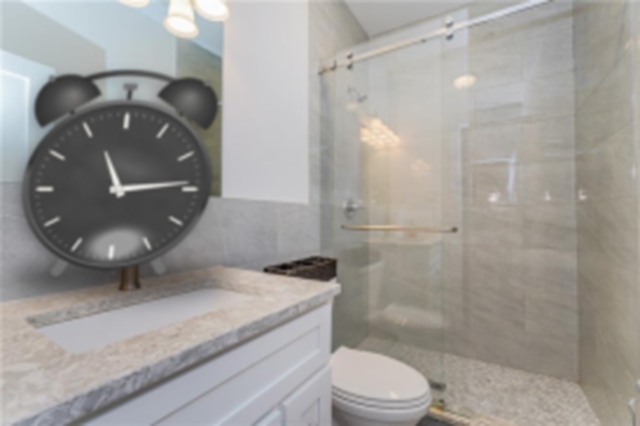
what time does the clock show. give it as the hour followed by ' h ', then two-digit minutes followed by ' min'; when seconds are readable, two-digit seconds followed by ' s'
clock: 11 h 14 min
